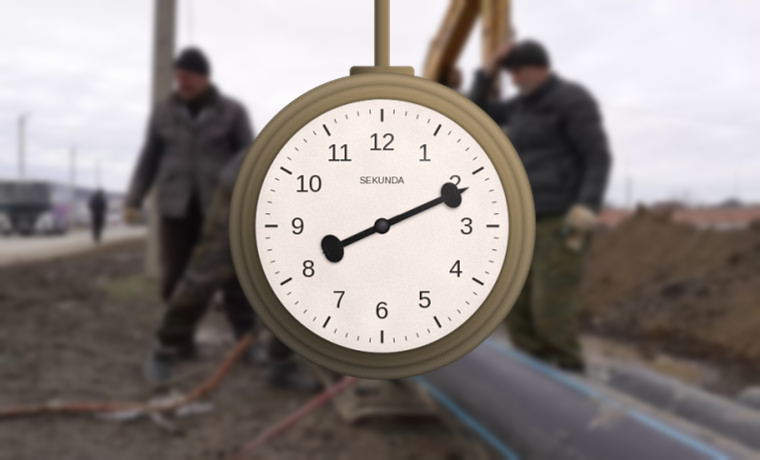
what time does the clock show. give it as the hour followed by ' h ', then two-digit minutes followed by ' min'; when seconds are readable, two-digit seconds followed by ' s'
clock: 8 h 11 min
